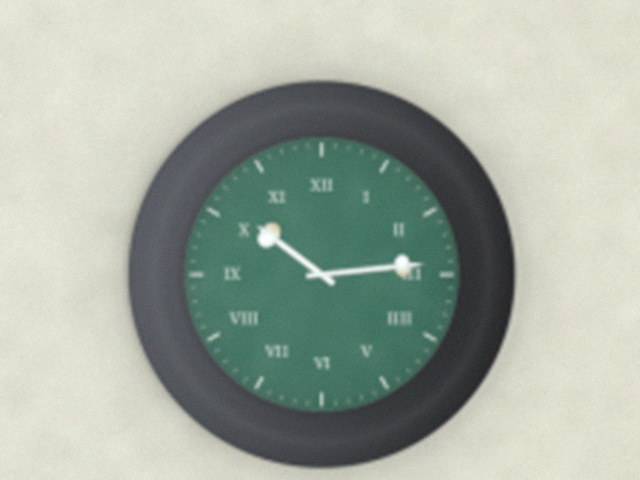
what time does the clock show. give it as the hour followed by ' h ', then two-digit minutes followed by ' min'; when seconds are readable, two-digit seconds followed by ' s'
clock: 10 h 14 min
